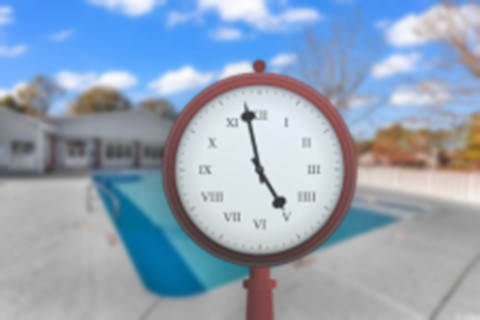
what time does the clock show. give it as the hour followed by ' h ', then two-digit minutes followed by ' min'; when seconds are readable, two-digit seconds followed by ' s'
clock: 4 h 58 min
